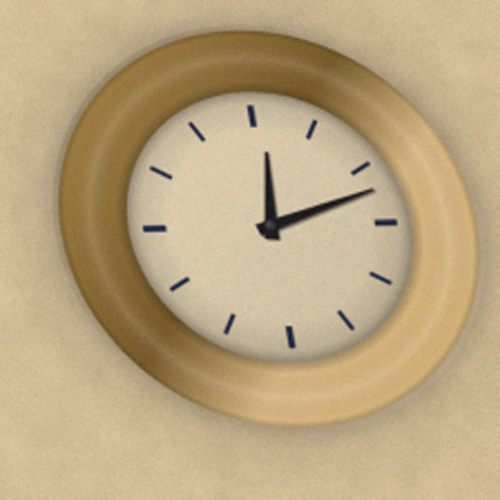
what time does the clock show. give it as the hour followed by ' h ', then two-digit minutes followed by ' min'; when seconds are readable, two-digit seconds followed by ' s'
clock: 12 h 12 min
